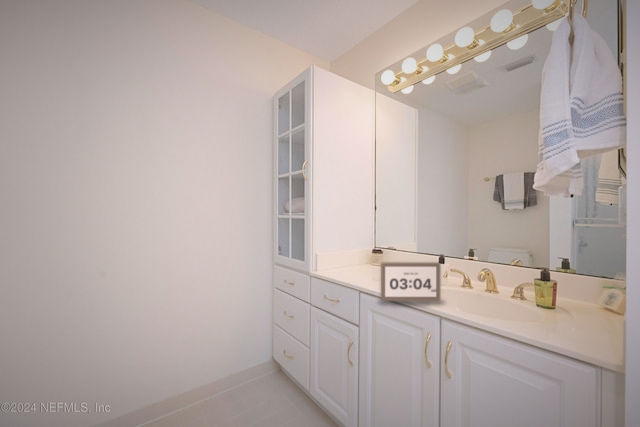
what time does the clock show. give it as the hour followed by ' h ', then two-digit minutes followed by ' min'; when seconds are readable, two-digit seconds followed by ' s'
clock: 3 h 04 min
